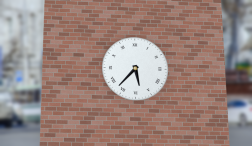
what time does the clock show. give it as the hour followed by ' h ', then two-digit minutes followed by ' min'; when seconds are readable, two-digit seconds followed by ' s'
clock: 5 h 37 min
